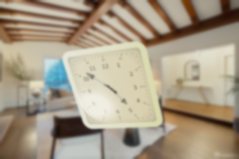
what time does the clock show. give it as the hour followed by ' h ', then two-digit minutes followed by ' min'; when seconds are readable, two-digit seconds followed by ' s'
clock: 4 h 52 min
